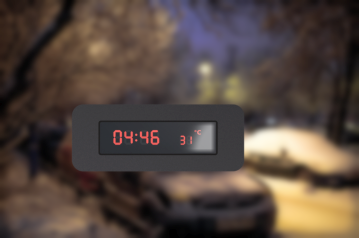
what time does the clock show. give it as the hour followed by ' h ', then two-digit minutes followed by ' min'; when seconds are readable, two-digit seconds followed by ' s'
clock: 4 h 46 min
